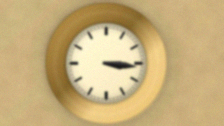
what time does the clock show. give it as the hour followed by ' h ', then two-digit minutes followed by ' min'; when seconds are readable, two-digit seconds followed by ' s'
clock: 3 h 16 min
